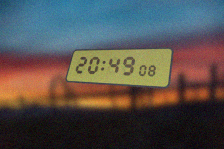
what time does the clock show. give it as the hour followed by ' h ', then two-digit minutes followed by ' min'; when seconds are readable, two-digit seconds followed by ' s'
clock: 20 h 49 min 08 s
